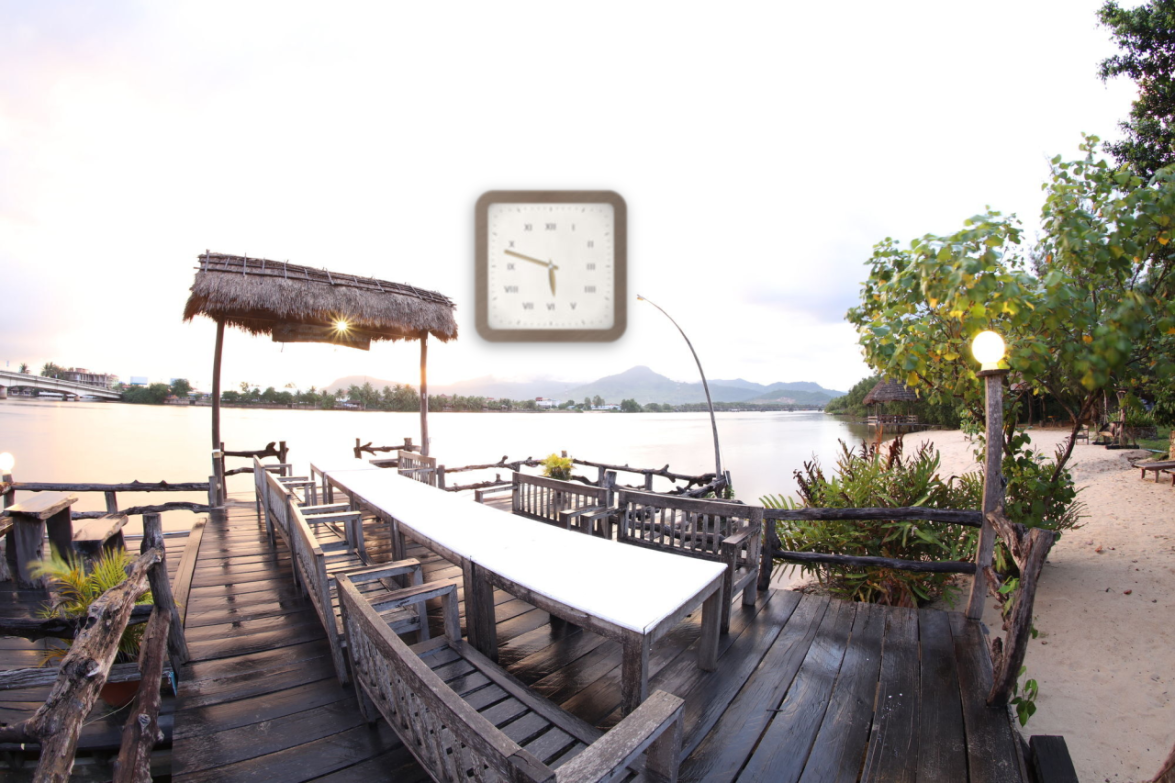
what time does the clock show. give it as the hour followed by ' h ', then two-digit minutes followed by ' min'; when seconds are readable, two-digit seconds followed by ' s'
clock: 5 h 48 min
